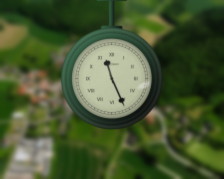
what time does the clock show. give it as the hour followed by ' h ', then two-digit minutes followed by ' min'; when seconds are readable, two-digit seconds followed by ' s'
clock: 11 h 26 min
